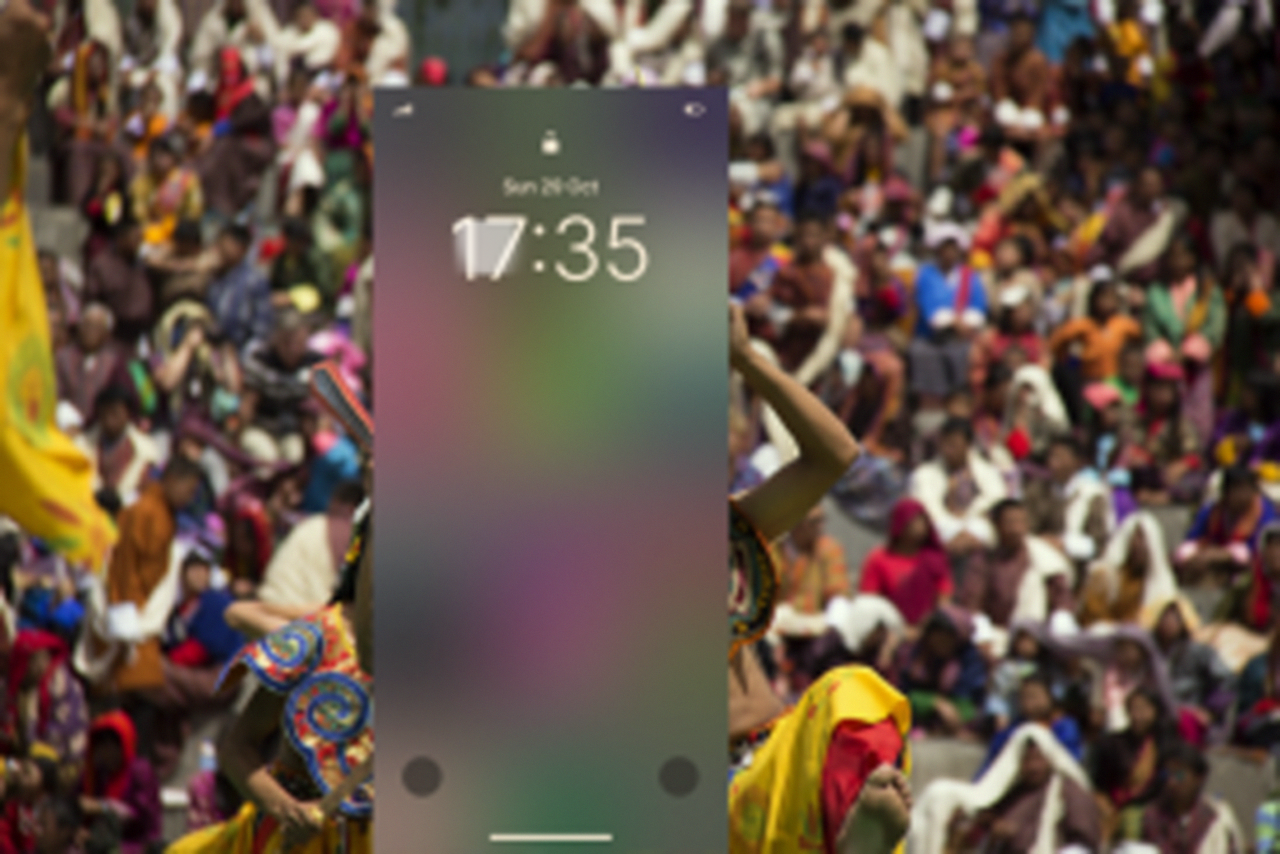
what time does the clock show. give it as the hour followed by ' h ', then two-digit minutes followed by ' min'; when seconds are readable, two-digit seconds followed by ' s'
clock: 17 h 35 min
